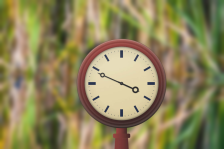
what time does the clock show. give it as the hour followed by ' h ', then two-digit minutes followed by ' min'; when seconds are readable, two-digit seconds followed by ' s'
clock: 3 h 49 min
